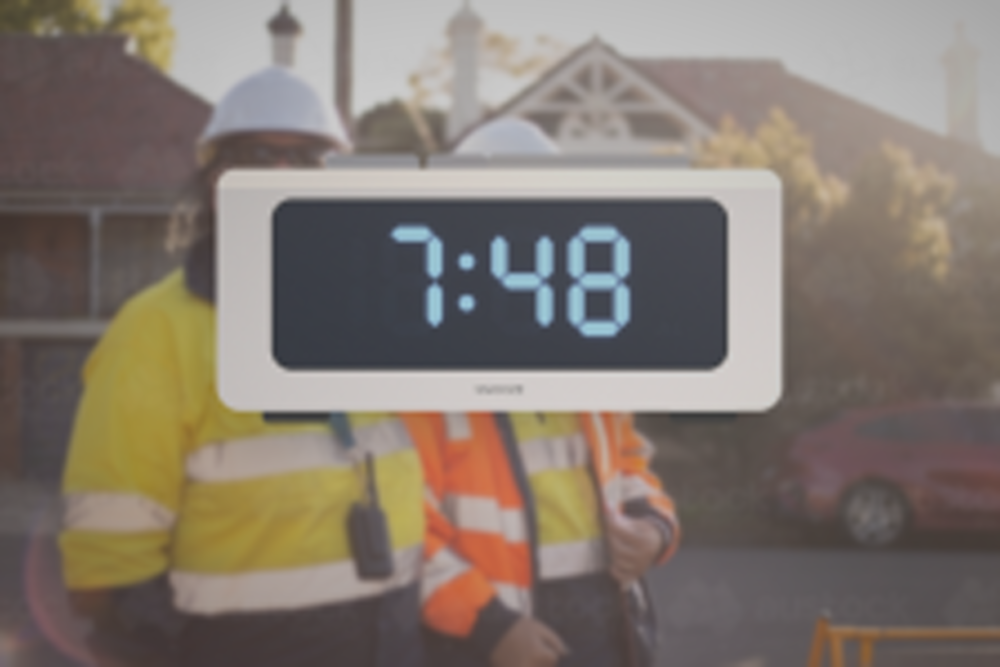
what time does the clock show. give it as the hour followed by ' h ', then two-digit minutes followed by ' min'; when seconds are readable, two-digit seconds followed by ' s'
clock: 7 h 48 min
